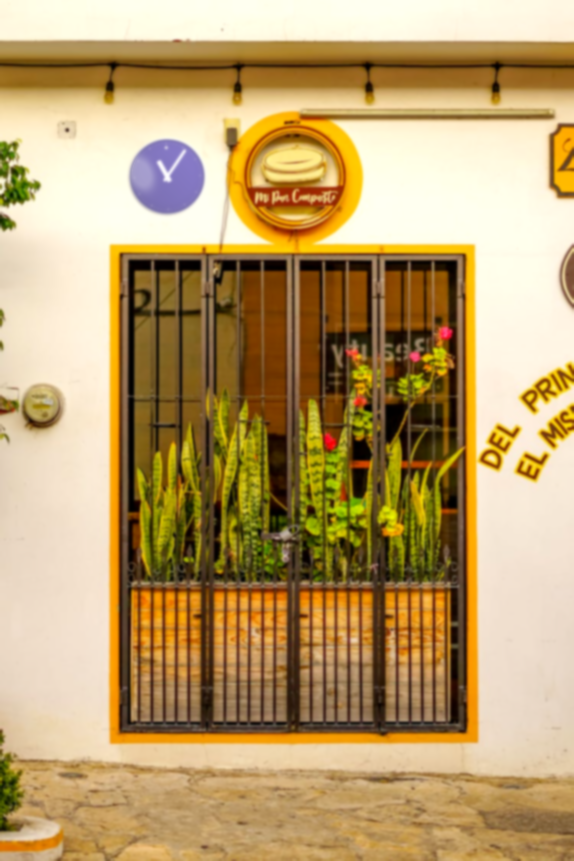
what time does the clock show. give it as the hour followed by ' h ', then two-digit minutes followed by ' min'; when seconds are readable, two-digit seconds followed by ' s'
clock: 11 h 06 min
